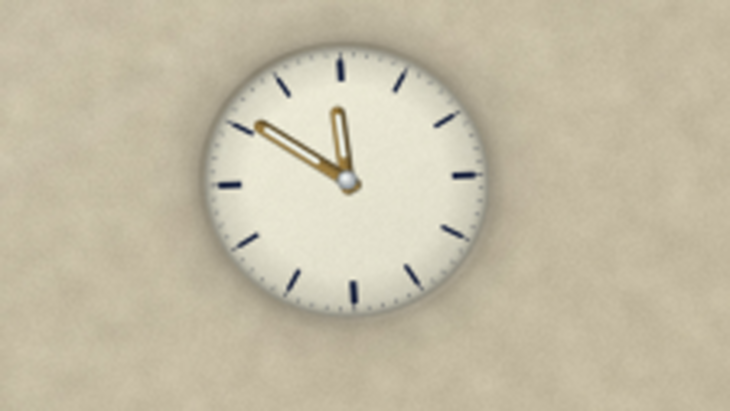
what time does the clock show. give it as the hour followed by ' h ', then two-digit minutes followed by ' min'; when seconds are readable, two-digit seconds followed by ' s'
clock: 11 h 51 min
